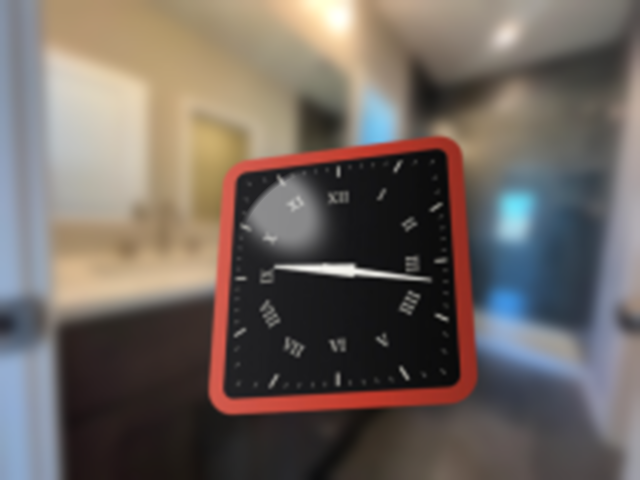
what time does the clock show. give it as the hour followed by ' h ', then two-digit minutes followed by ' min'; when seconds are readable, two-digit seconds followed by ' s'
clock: 9 h 17 min
